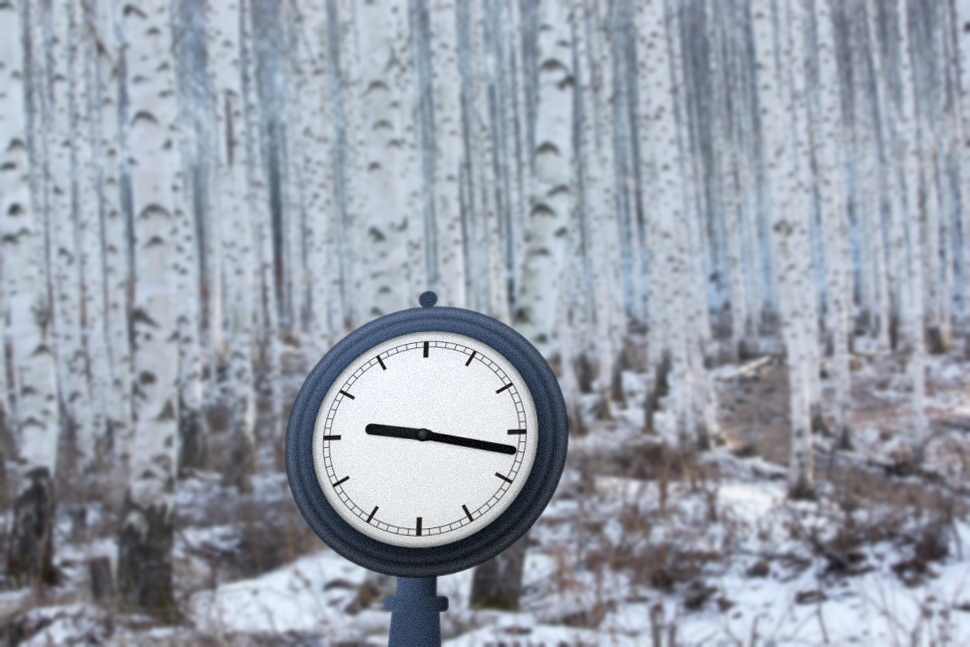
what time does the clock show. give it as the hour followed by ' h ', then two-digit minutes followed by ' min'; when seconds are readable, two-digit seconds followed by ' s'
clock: 9 h 17 min
